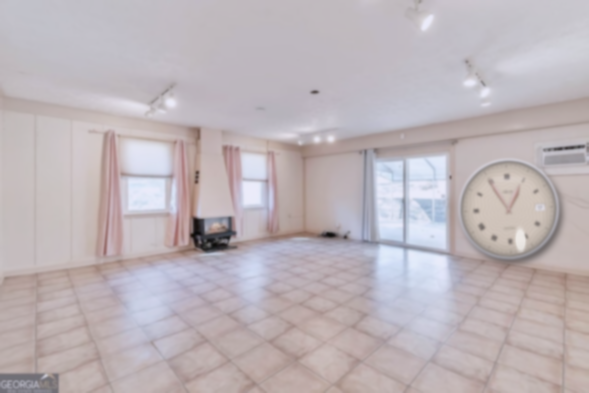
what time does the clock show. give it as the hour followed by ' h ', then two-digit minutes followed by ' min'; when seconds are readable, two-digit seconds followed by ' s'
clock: 12 h 55 min
